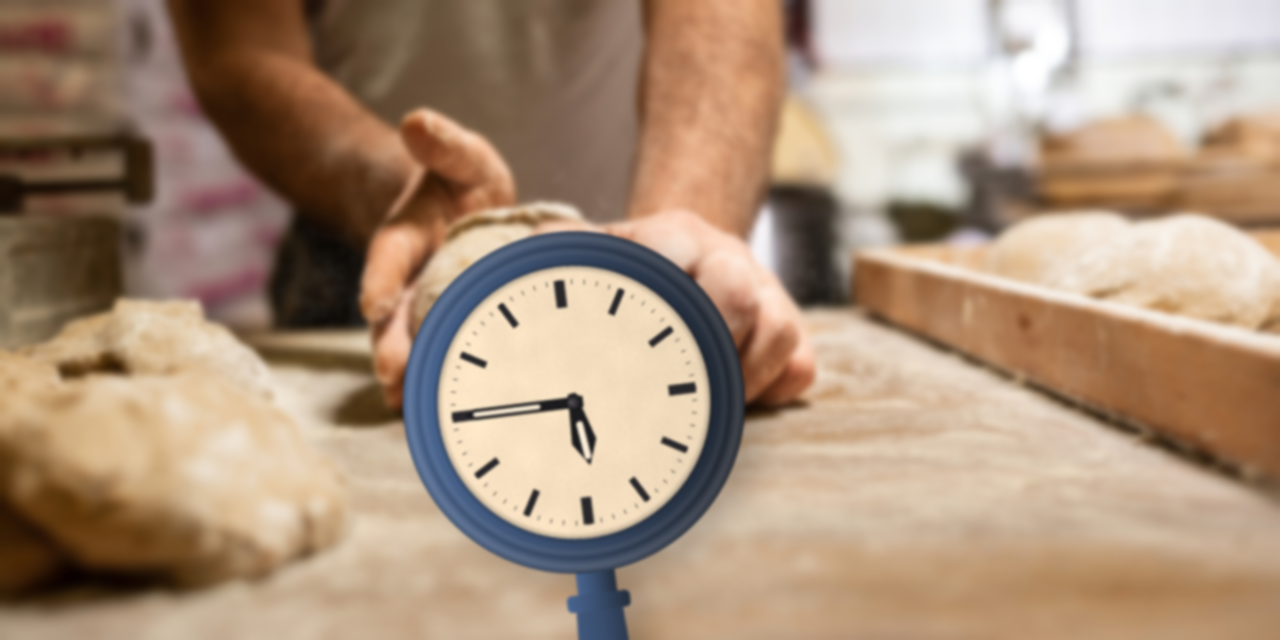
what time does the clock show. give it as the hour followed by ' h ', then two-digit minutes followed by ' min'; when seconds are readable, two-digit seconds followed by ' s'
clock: 5 h 45 min
